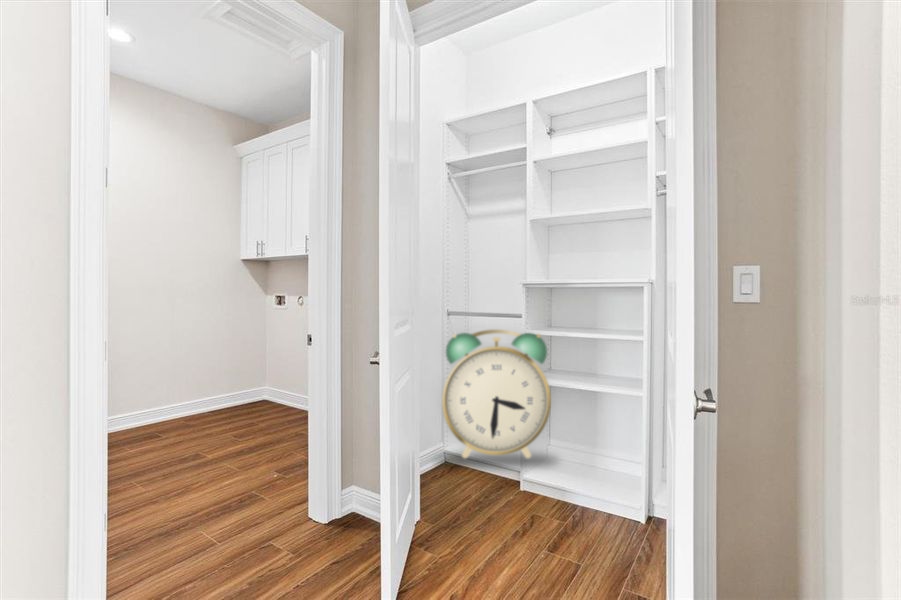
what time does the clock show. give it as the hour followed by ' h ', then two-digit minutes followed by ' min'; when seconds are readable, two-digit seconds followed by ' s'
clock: 3 h 31 min
